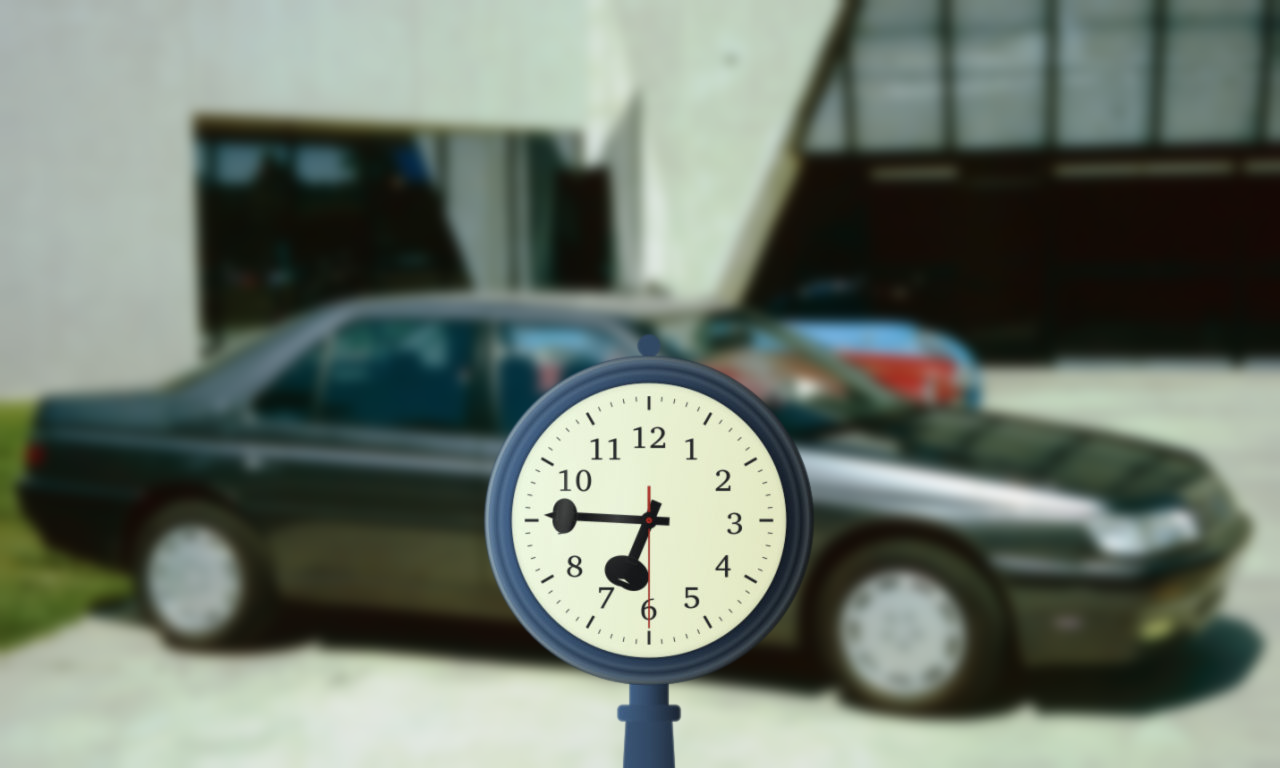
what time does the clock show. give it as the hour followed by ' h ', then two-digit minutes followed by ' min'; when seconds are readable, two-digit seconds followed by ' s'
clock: 6 h 45 min 30 s
